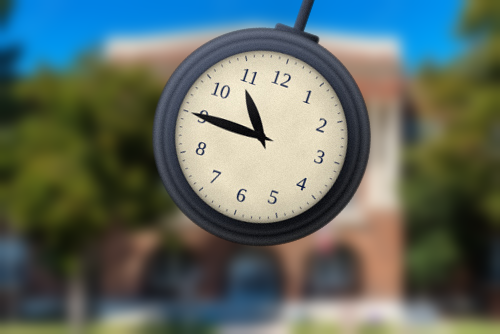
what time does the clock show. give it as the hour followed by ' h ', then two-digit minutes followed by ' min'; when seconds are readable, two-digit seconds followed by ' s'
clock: 10 h 45 min
